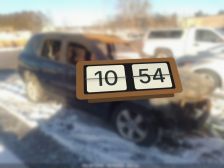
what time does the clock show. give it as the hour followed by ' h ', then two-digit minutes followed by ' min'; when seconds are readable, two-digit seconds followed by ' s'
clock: 10 h 54 min
